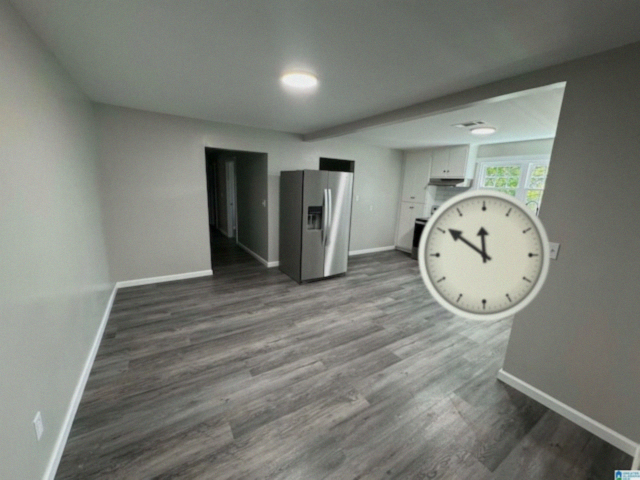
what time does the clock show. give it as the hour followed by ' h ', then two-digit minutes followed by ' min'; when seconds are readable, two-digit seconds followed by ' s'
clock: 11 h 51 min
